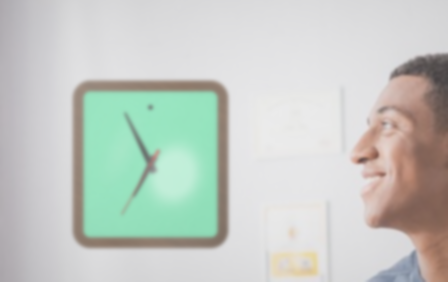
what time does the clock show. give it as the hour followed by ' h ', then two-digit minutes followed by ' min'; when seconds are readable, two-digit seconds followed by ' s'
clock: 6 h 55 min 35 s
